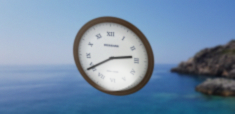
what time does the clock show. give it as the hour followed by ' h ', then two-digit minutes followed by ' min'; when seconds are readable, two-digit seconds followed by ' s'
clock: 2 h 40 min
